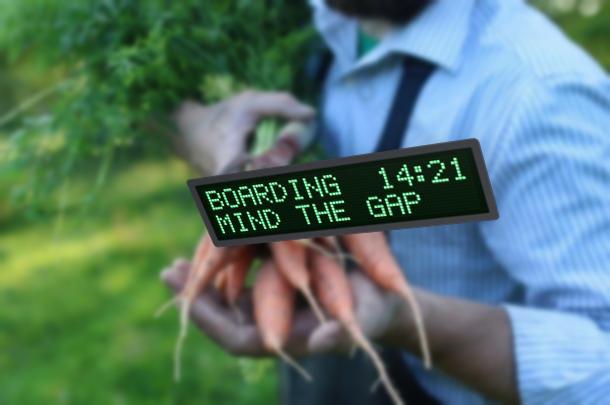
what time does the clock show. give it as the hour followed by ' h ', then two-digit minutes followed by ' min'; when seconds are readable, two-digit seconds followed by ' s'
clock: 14 h 21 min
